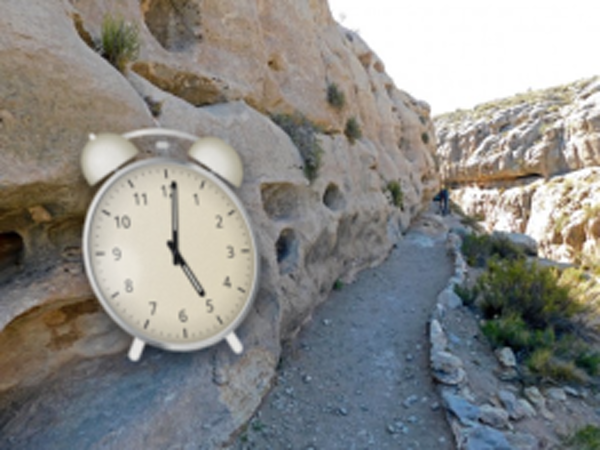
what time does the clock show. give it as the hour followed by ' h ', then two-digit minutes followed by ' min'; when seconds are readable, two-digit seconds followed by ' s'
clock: 5 h 01 min
